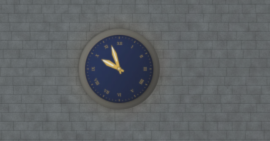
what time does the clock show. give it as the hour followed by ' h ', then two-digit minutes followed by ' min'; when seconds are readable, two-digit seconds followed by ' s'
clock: 9 h 57 min
